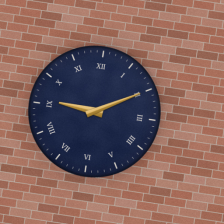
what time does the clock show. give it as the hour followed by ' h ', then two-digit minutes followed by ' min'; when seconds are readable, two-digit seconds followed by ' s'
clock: 9 h 10 min
